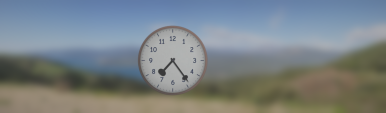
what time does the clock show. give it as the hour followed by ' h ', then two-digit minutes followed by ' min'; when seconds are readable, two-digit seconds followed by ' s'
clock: 7 h 24 min
